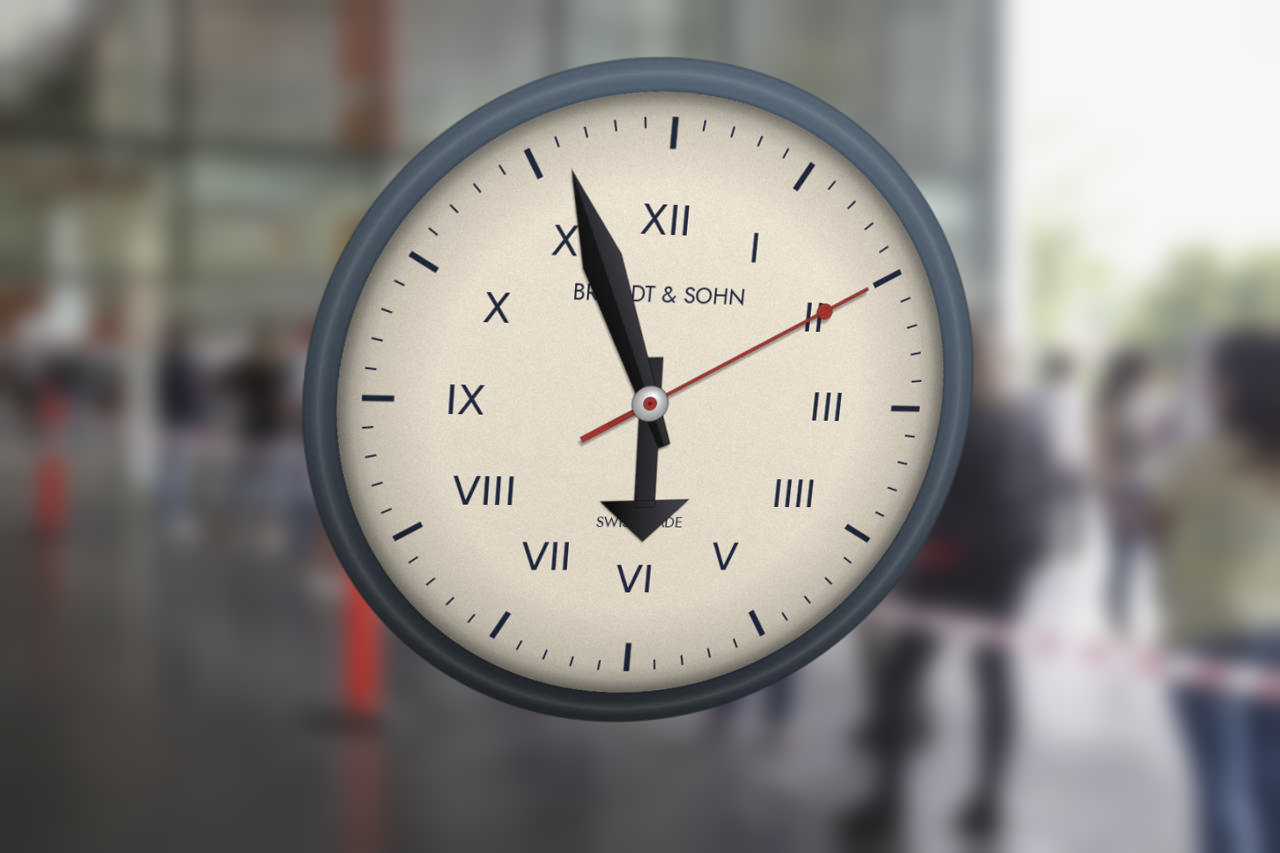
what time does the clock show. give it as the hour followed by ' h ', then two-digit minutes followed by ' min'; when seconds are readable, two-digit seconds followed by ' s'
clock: 5 h 56 min 10 s
